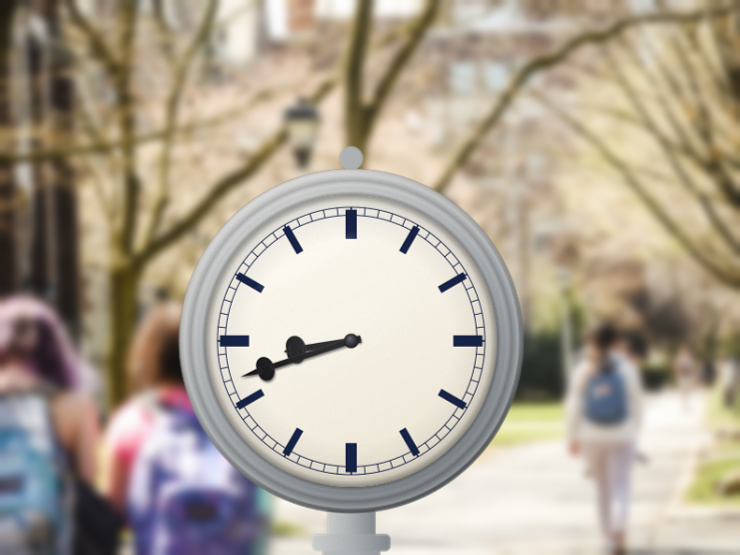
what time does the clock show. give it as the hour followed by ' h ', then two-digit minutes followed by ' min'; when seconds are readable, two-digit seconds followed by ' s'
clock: 8 h 42 min
